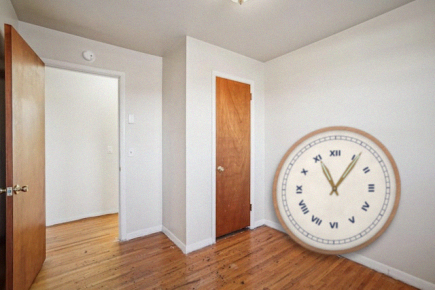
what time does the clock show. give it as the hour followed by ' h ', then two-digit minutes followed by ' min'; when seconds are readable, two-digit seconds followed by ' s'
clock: 11 h 06 min
